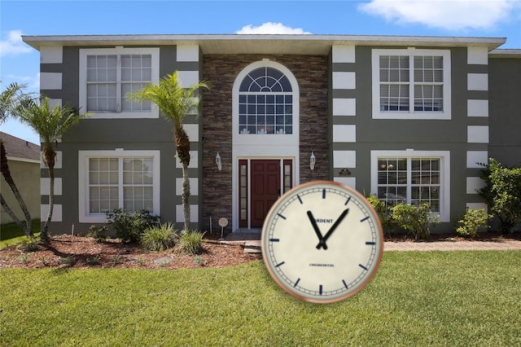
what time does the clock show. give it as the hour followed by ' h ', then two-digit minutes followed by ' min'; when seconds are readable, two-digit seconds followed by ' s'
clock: 11 h 06 min
